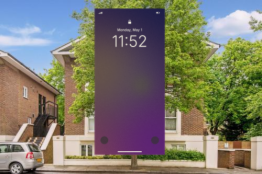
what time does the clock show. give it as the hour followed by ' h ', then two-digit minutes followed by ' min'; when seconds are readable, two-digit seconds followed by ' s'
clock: 11 h 52 min
